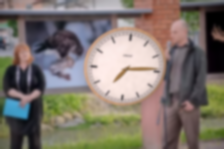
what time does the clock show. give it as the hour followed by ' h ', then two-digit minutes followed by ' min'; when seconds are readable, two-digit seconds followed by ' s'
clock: 7 h 14 min
